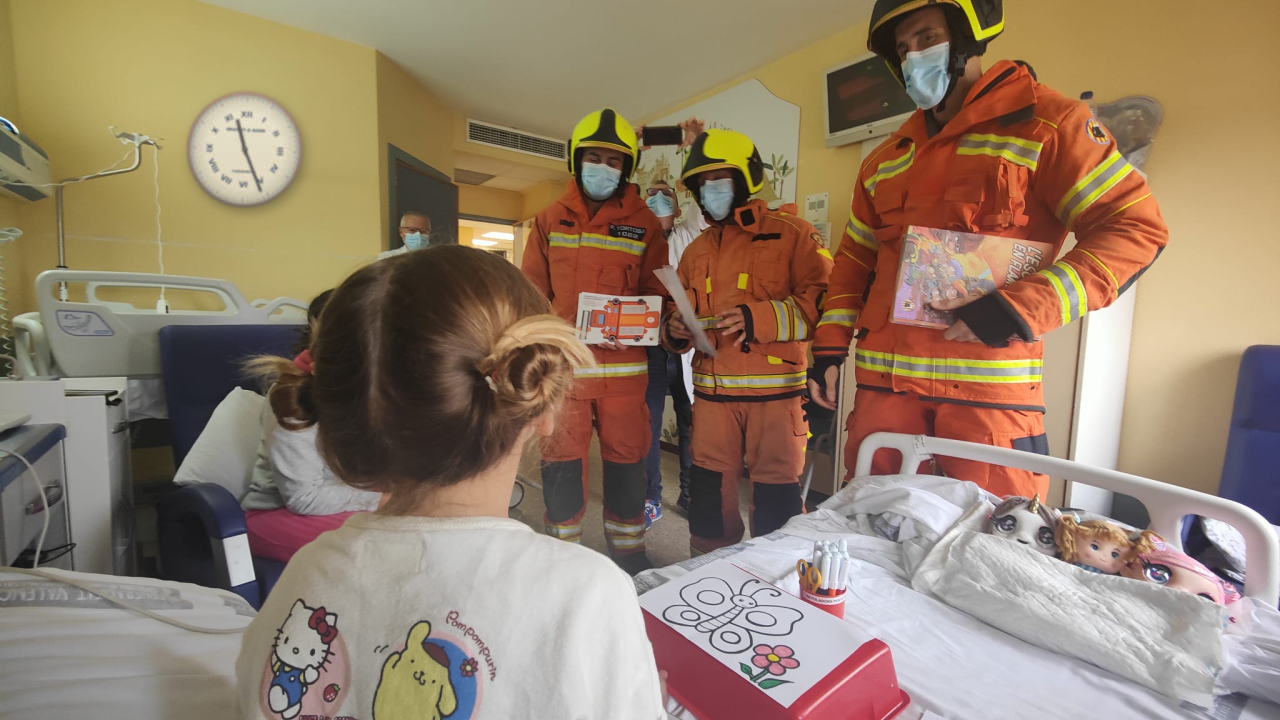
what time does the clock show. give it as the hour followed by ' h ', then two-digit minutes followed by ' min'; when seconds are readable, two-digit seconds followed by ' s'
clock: 11 h 26 min
